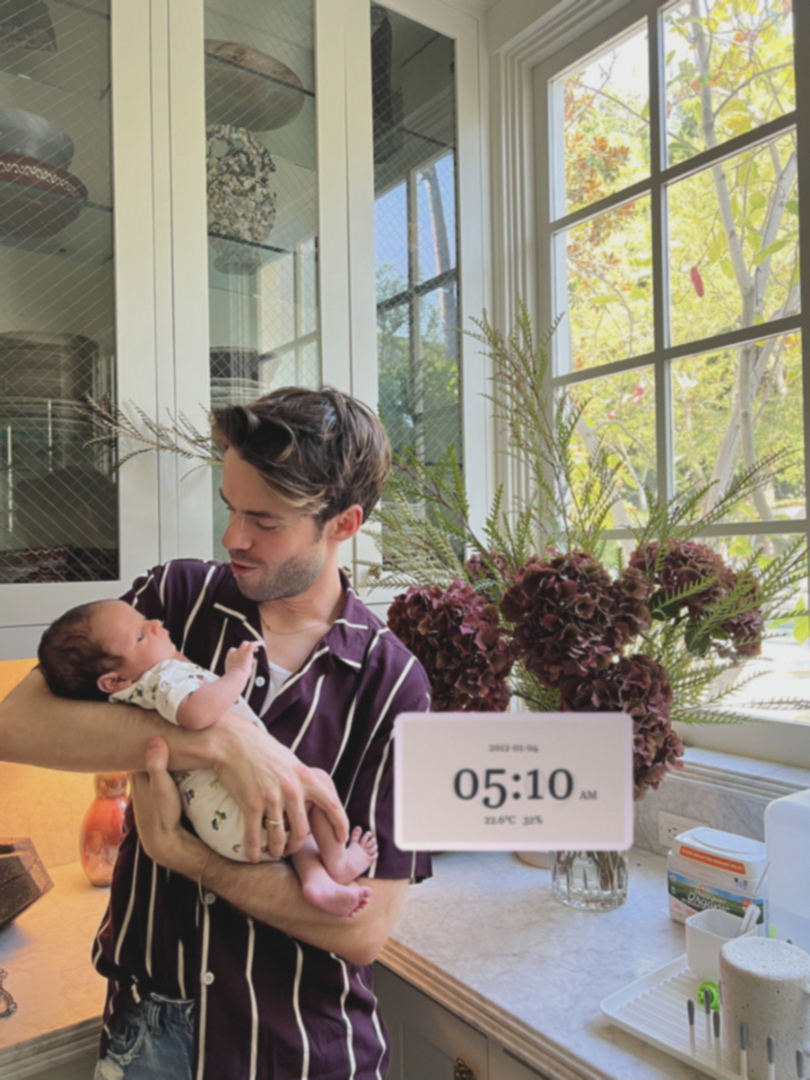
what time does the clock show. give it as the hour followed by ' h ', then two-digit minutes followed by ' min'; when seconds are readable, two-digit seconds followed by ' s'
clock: 5 h 10 min
